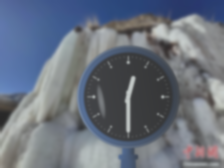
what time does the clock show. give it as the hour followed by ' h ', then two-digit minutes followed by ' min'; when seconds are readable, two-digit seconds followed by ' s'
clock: 12 h 30 min
